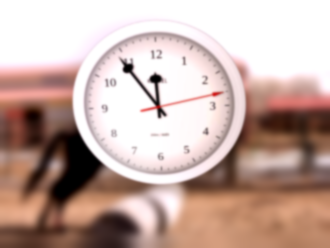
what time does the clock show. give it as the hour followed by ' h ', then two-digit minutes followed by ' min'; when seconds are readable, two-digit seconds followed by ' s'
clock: 11 h 54 min 13 s
